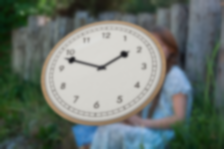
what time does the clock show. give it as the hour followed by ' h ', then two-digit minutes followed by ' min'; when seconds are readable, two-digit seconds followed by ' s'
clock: 1 h 48 min
